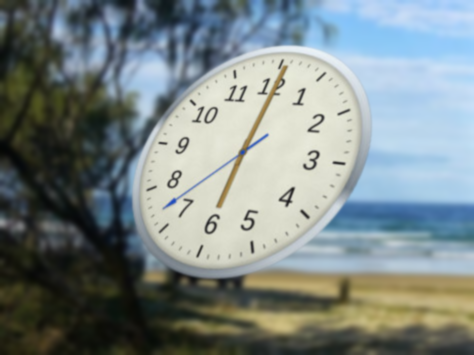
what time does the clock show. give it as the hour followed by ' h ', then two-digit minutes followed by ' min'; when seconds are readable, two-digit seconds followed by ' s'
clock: 6 h 00 min 37 s
